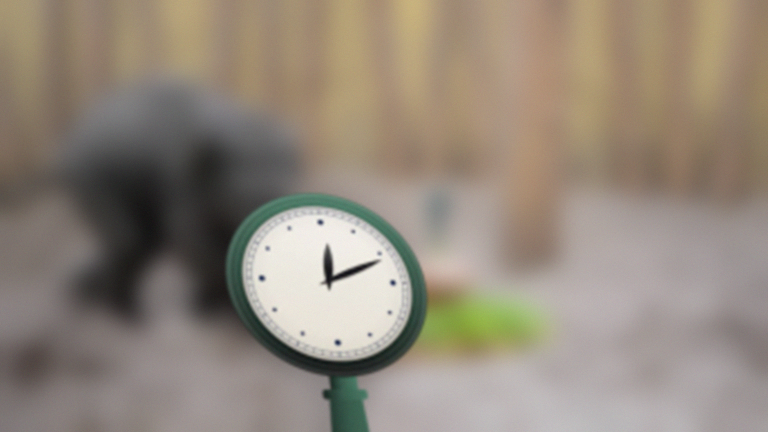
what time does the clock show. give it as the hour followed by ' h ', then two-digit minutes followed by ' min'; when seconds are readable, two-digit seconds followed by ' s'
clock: 12 h 11 min
